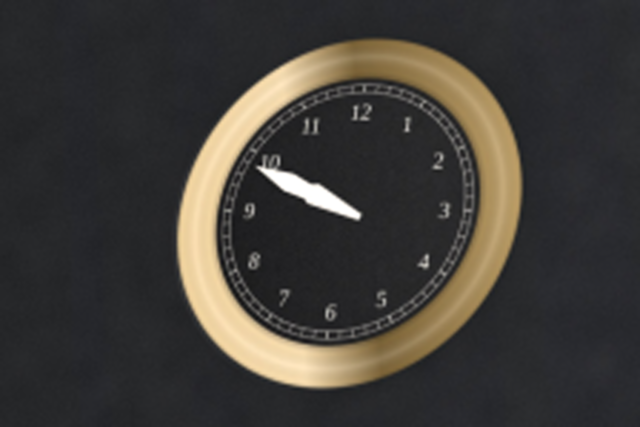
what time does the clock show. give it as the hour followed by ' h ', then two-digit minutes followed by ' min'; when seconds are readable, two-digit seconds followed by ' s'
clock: 9 h 49 min
